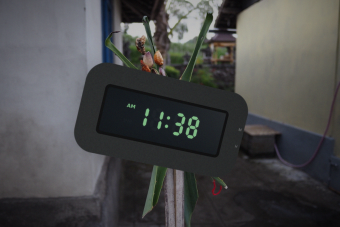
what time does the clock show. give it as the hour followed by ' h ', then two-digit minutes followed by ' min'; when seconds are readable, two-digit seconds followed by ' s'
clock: 11 h 38 min
